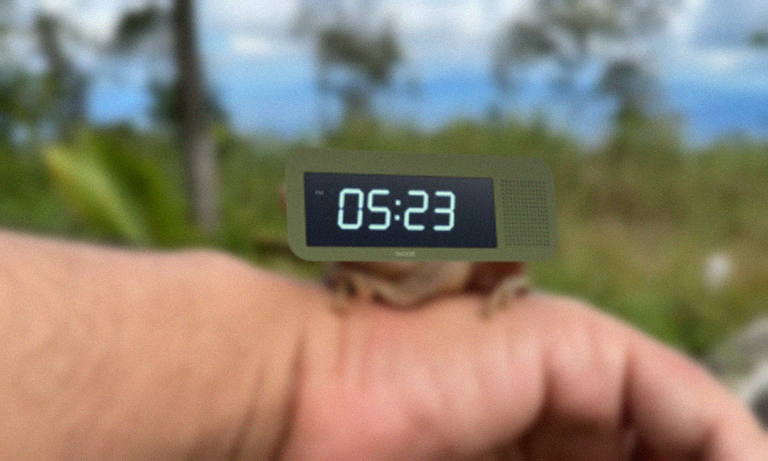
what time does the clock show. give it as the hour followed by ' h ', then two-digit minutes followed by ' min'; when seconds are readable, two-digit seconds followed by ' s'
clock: 5 h 23 min
